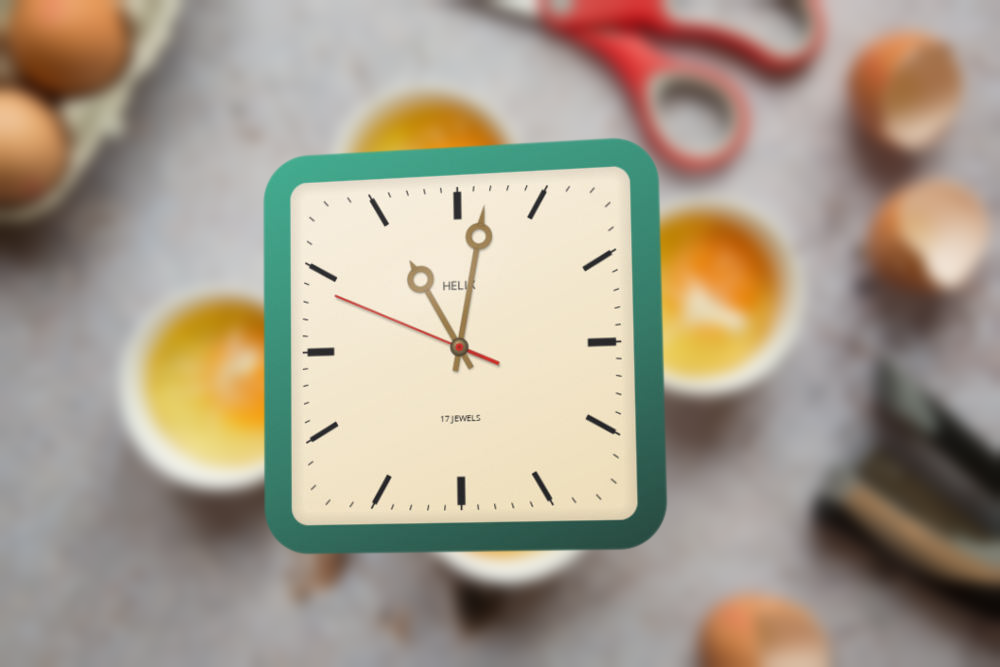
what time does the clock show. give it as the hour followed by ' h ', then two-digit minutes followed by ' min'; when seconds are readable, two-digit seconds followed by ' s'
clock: 11 h 01 min 49 s
